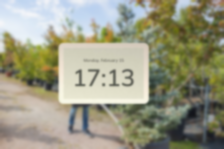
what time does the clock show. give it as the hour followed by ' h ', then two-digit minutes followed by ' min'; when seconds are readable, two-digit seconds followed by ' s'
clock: 17 h 13 min
